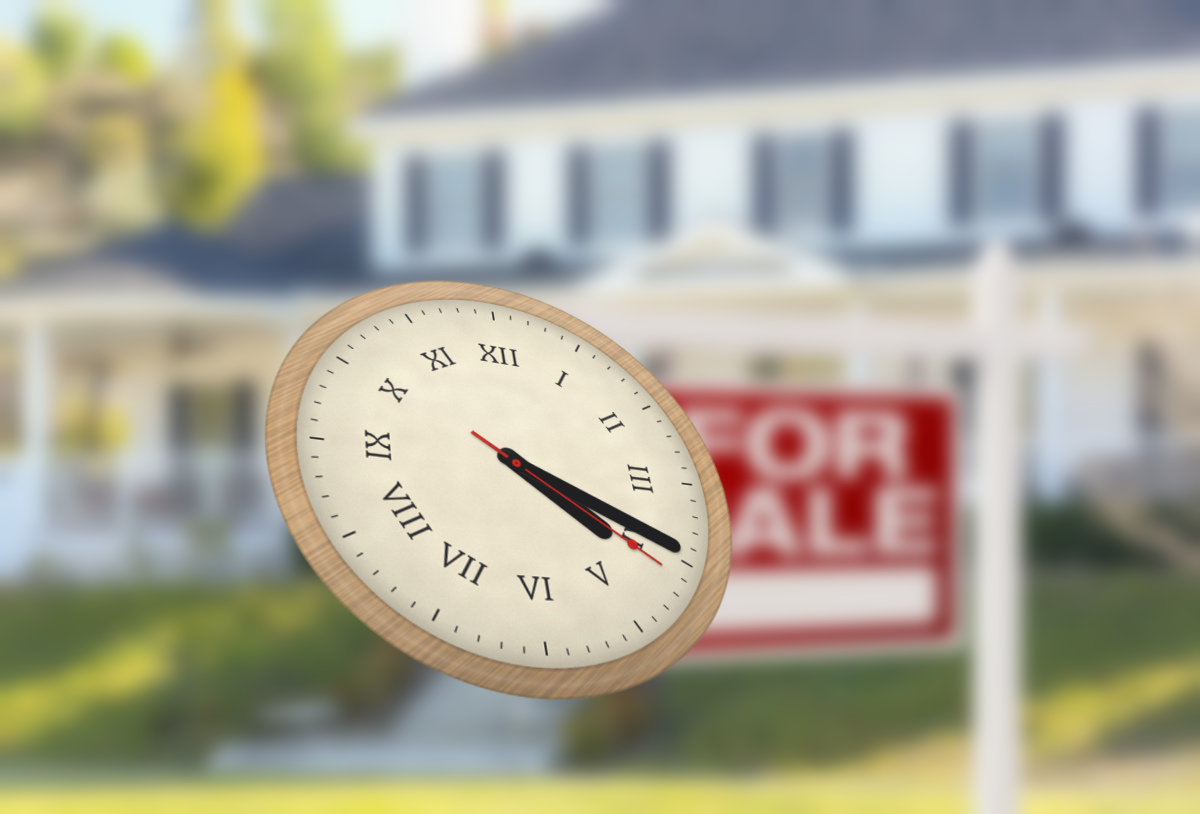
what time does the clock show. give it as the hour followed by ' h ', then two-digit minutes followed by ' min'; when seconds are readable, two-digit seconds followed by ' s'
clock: 4 h 19 min 21 s
